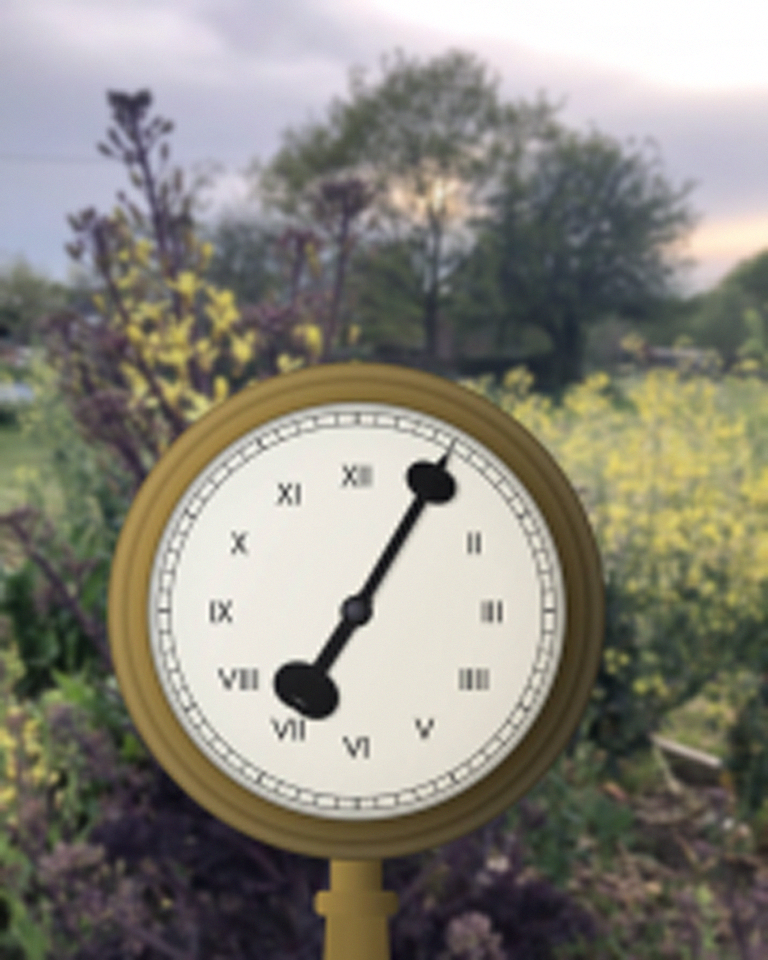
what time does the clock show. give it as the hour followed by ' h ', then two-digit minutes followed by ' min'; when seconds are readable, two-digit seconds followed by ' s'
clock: 7 h 05 min
